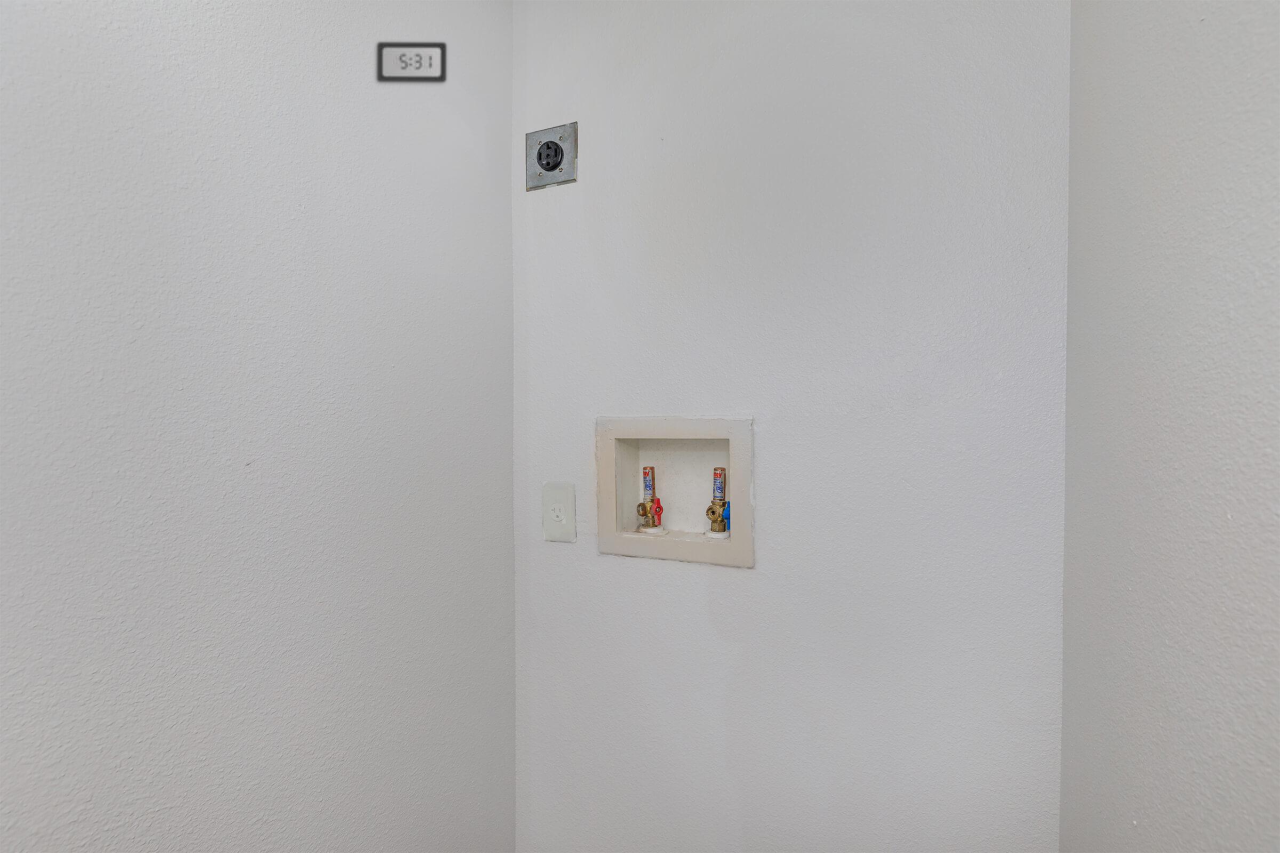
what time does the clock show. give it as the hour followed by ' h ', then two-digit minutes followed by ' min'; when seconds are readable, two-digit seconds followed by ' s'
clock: 5 h 31 min
